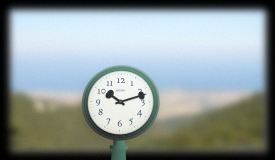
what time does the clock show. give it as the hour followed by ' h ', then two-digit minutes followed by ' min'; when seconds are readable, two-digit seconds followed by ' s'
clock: 10 h 12 min
